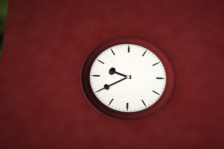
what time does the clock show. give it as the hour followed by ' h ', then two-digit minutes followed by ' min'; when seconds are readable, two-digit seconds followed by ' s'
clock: 9 h 40 min
